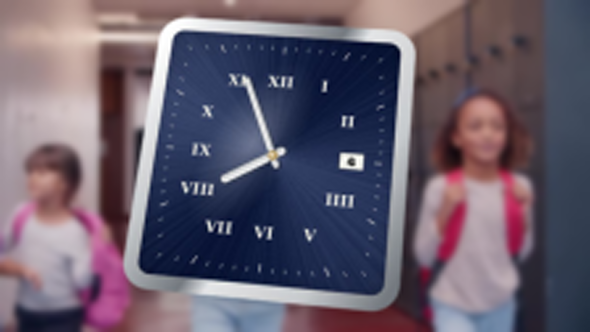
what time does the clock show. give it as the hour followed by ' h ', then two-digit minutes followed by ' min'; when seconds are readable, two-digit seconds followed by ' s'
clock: 7 h 56 min
